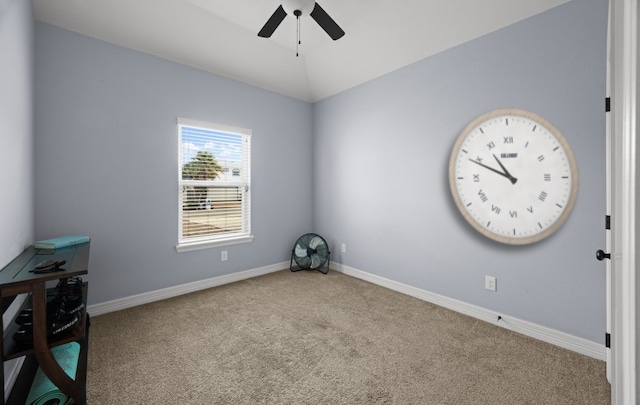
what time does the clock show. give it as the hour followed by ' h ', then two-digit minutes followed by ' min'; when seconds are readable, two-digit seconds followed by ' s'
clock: 10 h 49 min
